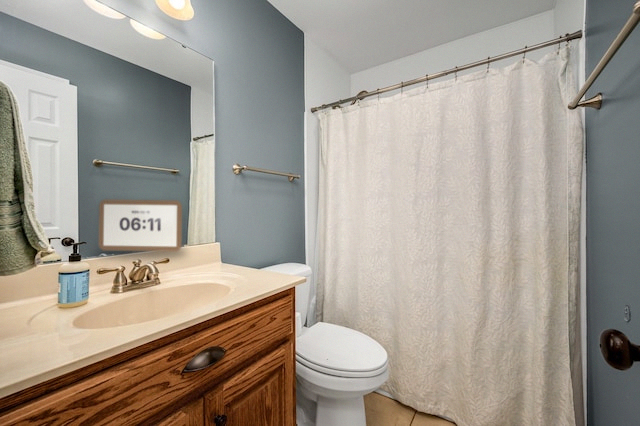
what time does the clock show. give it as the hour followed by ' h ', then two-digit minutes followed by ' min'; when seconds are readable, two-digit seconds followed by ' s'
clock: 6 h 11 min
